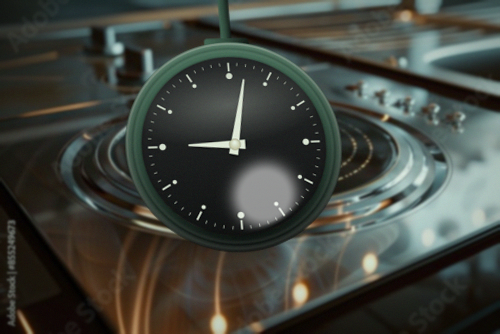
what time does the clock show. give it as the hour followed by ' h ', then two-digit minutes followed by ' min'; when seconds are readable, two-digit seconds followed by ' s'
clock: 9 h 02 min
